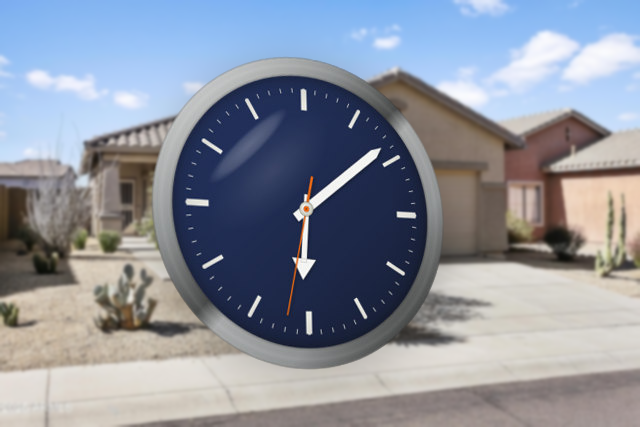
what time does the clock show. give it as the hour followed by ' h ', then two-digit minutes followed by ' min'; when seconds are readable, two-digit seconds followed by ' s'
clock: 6 h 08 min 32 s
